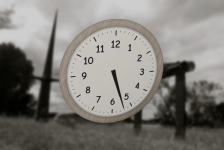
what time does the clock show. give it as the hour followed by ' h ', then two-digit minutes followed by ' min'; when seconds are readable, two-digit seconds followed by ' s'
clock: 5 h 27 min
